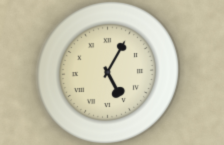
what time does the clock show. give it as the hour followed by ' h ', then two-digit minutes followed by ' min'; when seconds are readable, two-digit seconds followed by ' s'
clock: 5 h 05 min
